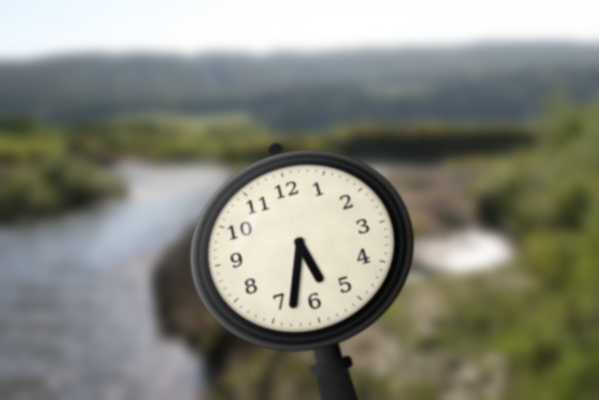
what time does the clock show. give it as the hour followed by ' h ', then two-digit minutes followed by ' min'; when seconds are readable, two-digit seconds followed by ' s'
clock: 5 h 33 min
